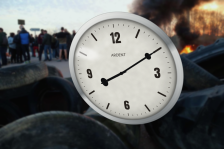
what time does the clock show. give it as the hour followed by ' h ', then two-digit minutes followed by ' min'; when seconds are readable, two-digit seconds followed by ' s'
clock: 8 h 10 min
